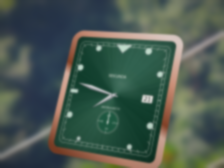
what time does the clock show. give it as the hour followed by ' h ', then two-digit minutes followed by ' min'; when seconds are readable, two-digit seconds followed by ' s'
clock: 7 h 47 min
